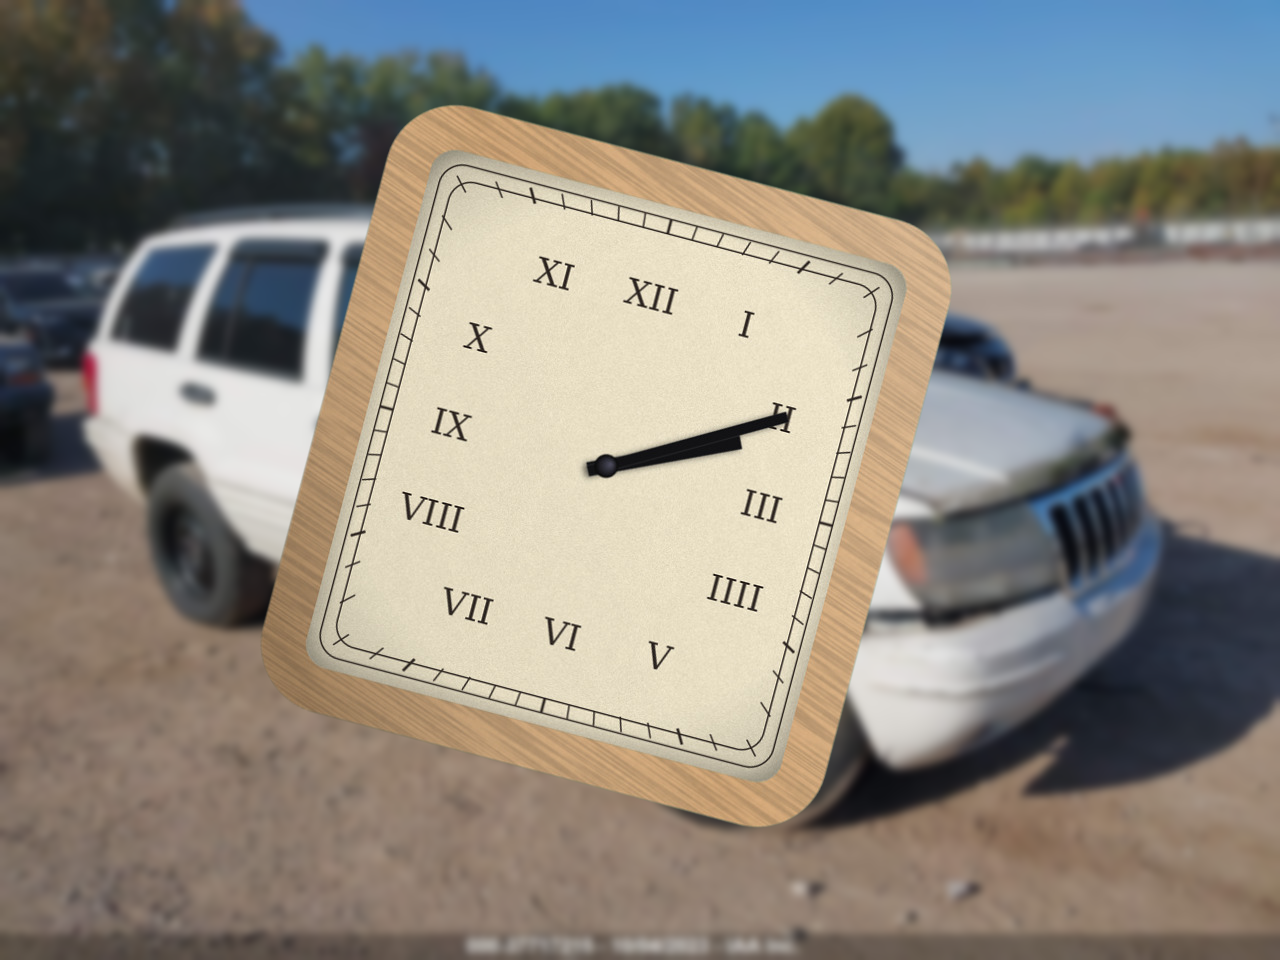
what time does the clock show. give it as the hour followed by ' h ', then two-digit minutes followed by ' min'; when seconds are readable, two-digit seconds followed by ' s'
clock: 2 h 10 min
